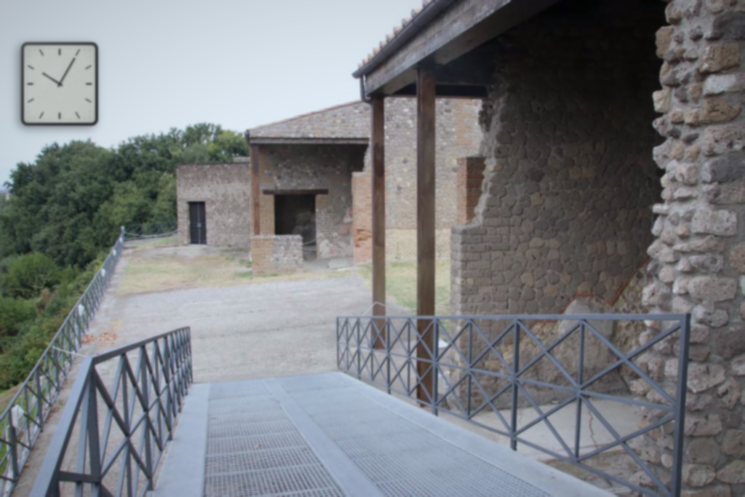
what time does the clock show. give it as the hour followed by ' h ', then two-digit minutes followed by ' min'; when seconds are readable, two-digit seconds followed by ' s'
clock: 10 h 05 min
